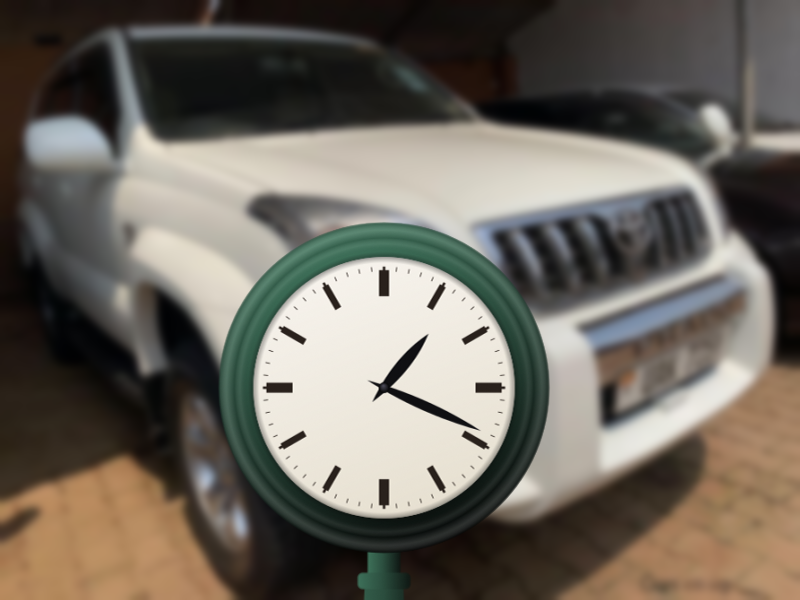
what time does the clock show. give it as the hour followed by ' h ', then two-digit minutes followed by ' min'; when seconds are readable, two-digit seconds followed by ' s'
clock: 1 h 19 min
